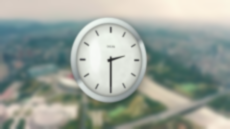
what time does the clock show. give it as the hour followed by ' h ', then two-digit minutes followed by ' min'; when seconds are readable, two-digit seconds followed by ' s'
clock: 2 h 30 min
